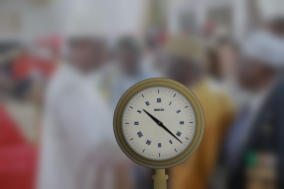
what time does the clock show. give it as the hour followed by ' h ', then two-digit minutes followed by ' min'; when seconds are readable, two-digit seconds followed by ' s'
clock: 10 h 22 min
